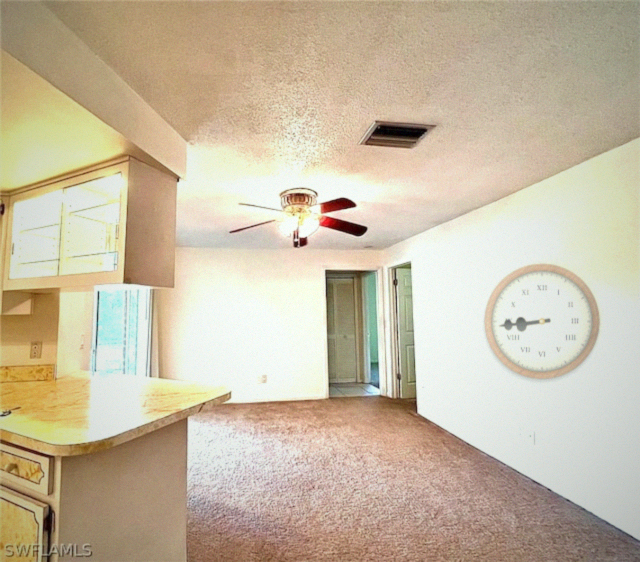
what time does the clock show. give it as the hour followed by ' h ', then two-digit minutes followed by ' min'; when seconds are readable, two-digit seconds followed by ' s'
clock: 8 h 44 min
